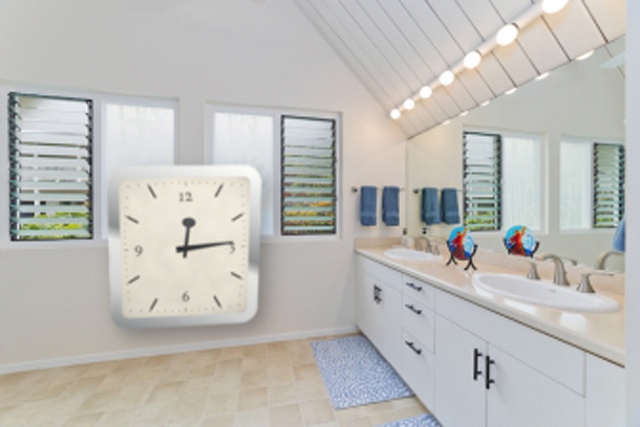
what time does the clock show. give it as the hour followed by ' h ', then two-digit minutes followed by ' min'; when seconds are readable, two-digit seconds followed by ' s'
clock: 12 h 14 min
